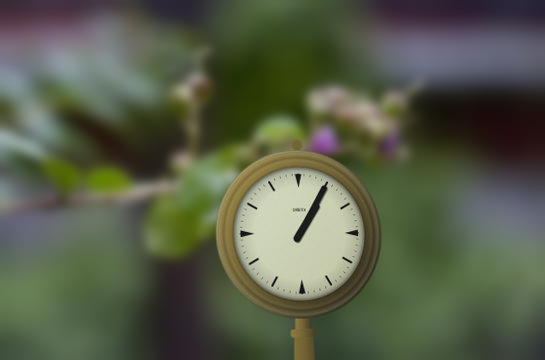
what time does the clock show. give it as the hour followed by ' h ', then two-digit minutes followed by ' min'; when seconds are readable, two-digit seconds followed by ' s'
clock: 1 h 05 min
